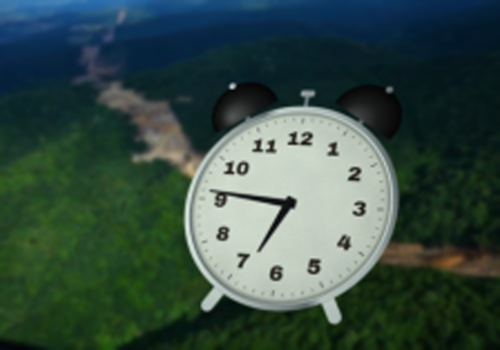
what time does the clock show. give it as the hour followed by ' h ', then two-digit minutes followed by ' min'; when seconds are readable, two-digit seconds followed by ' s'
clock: 6 h 46 min
